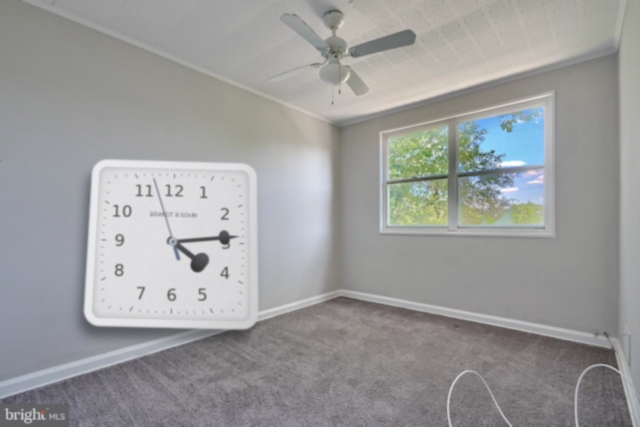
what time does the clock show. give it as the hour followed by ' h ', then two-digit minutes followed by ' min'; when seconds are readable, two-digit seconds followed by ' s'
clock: 4 h 13 min 57 s
